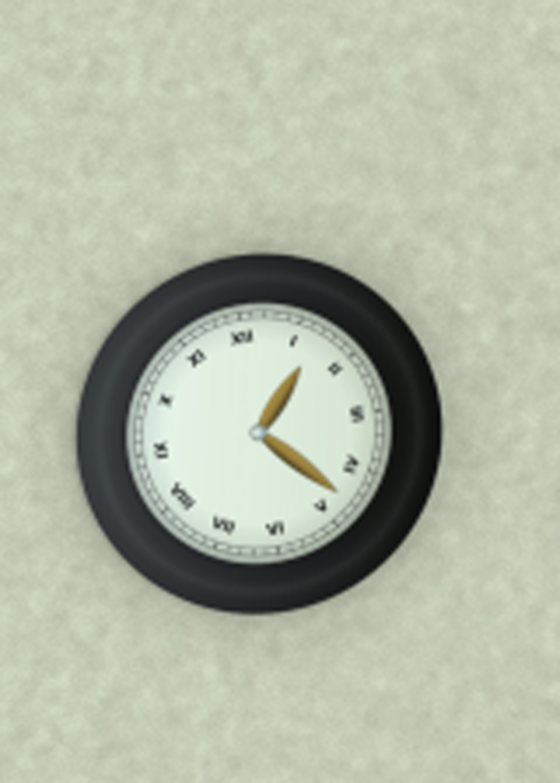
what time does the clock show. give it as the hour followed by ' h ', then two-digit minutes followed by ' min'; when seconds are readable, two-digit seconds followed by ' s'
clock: 1 h 23 min
